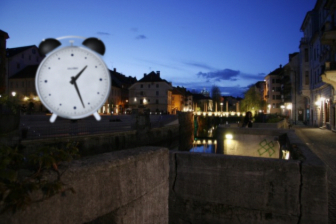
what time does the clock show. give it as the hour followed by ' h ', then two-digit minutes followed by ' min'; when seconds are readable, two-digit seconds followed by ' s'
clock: 1 h 27 min
